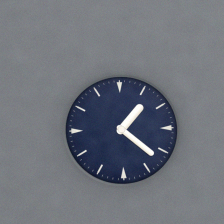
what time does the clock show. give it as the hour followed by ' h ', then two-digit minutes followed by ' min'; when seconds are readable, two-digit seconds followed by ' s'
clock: 1 h 22 min
